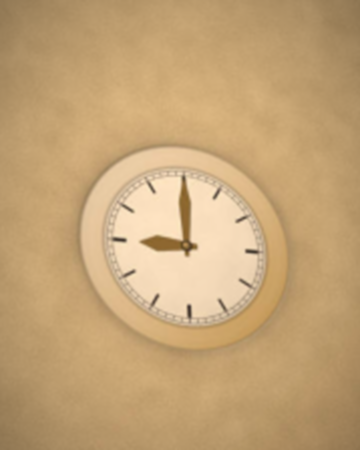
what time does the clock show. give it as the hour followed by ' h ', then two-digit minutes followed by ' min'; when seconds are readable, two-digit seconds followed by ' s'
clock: 9 h 00 min
